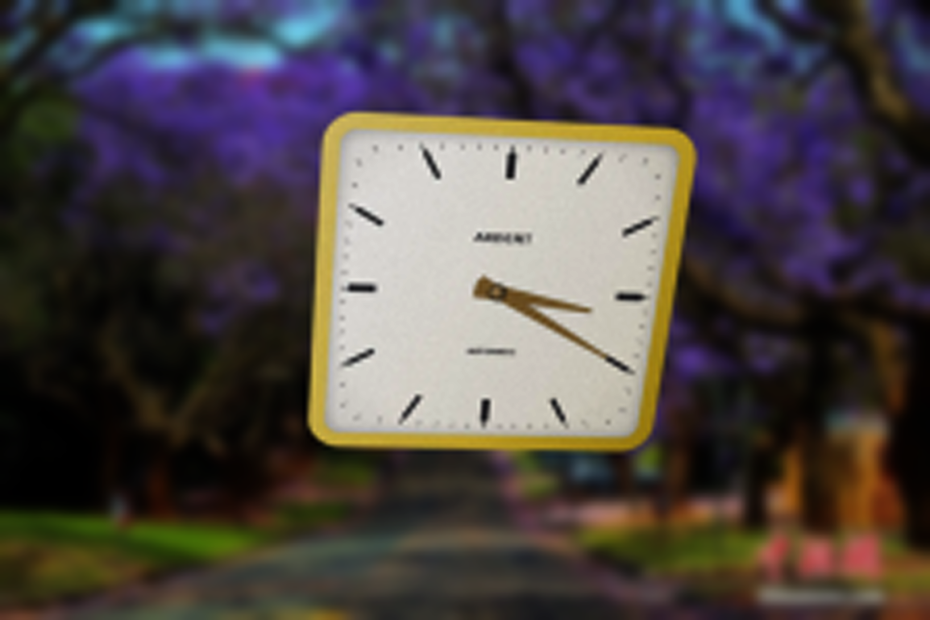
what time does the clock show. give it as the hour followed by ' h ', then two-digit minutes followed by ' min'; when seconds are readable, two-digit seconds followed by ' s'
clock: 3 h 20 min
